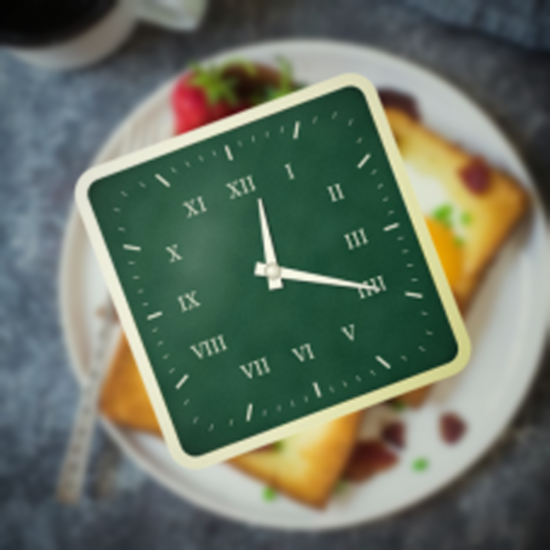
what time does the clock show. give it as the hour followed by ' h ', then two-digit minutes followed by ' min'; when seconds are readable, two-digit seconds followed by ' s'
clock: 12 h 20 min
